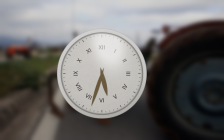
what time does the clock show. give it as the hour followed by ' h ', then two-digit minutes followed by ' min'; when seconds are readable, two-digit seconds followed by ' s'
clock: 5 h 33 min
